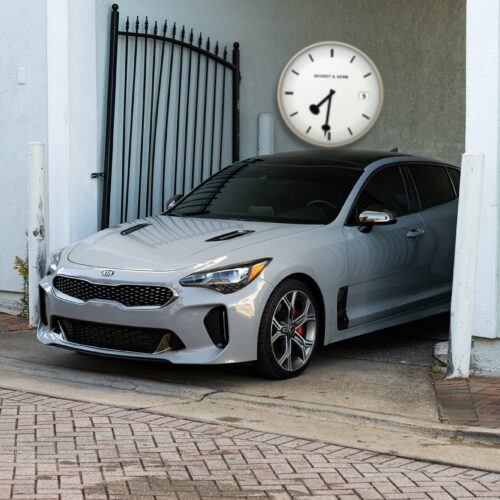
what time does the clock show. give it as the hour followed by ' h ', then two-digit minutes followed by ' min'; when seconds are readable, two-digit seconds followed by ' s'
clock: 7 h 31 min
